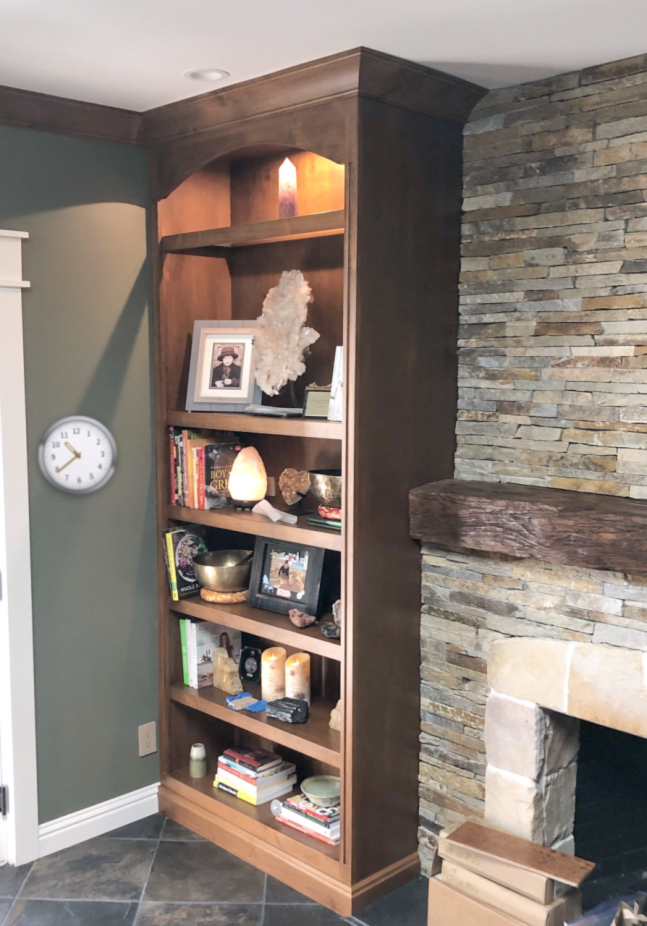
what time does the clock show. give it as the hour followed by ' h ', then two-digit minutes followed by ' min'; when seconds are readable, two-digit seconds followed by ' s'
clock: 10 h 39 min
